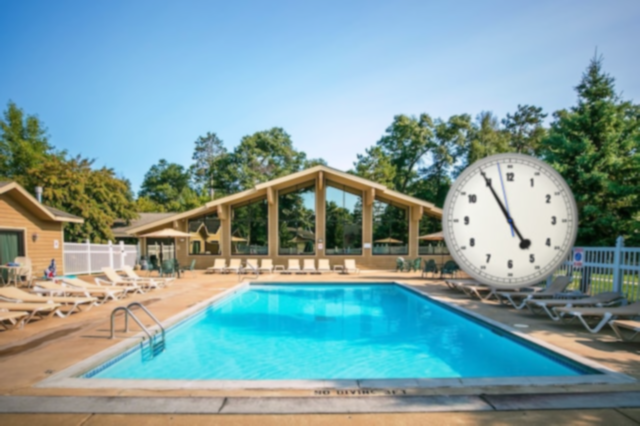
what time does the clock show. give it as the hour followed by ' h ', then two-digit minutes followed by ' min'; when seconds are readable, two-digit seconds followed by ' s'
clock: 4 h 54 min 58 s
